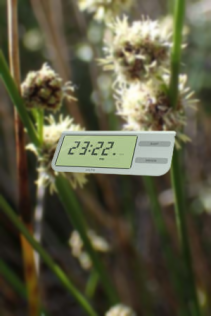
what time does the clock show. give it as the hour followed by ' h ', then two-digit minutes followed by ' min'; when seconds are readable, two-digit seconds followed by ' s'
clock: 23 h 22 min
